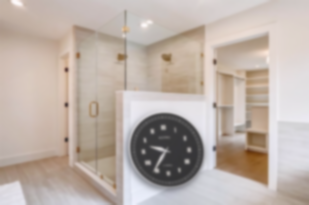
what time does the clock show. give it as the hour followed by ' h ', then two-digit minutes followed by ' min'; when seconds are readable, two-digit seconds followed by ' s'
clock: 9 h 36 min
